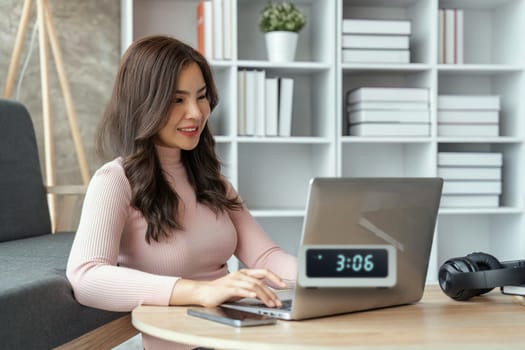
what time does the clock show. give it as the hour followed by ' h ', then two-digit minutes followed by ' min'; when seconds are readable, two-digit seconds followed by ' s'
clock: 3 h 06 min
